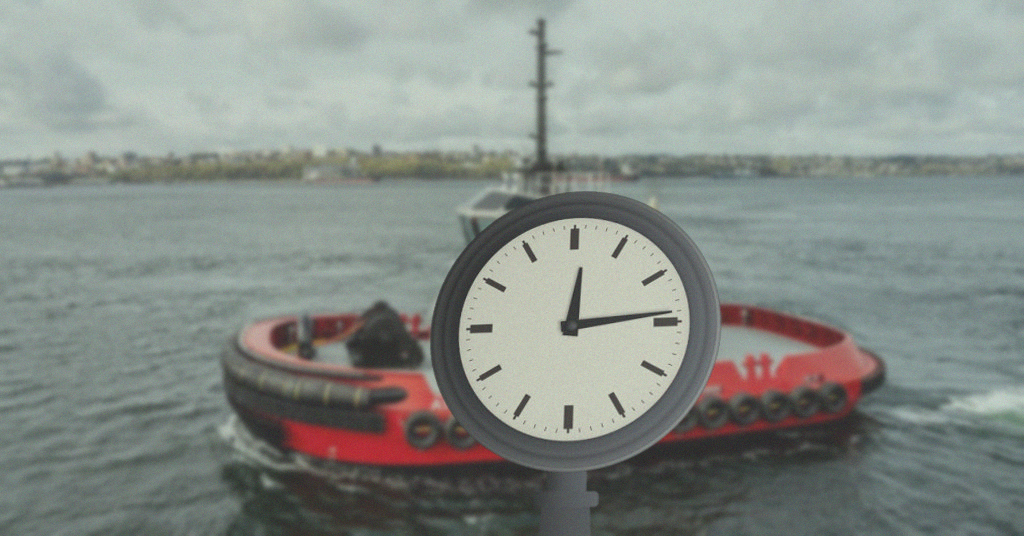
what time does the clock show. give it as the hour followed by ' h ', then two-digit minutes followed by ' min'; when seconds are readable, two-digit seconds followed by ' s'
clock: 12 h 14 min
